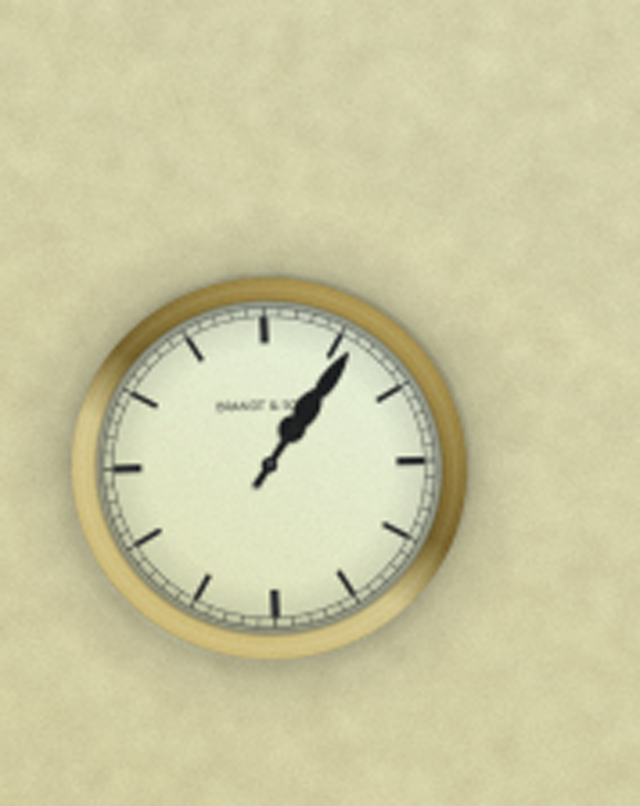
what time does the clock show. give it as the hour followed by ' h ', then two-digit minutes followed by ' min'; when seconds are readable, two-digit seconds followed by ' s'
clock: 1 h 06 min
